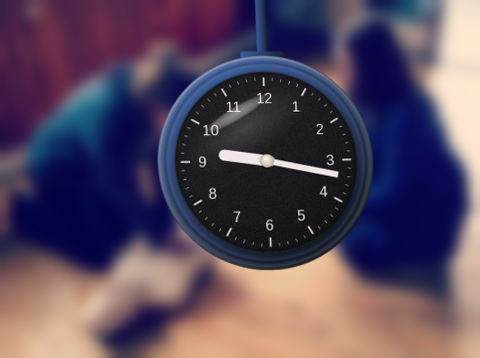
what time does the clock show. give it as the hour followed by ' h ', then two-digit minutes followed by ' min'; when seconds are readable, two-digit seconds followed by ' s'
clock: 9 h 17 min
